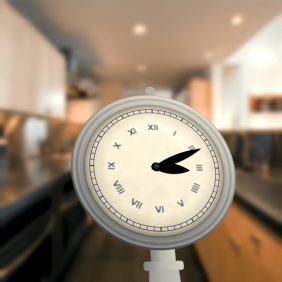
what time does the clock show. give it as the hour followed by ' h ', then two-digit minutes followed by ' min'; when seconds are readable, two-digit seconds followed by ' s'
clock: 3 h 11 min
